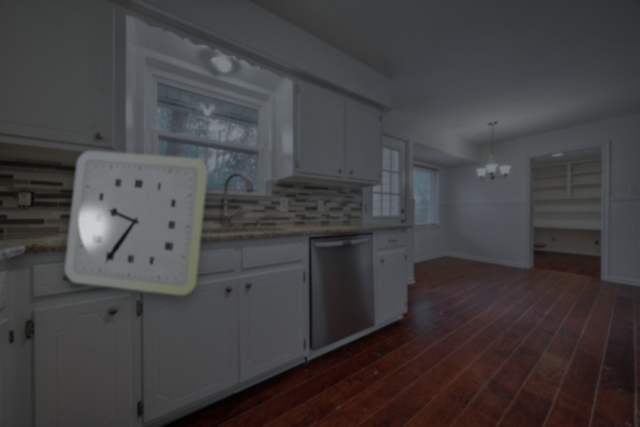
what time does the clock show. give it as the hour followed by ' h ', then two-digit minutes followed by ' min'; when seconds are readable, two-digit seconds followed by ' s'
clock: 9 h 35 min
